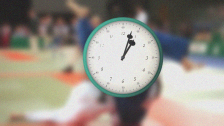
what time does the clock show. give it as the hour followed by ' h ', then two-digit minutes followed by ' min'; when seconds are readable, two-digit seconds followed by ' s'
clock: 1 h 03 min
